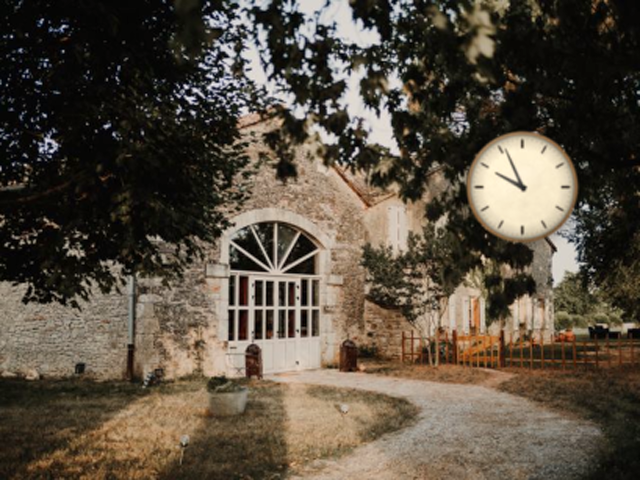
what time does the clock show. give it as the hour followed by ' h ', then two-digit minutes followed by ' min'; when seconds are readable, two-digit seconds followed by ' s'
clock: 9 h 56 min
